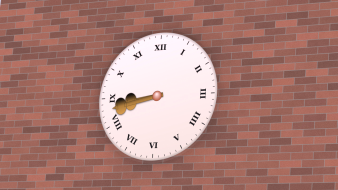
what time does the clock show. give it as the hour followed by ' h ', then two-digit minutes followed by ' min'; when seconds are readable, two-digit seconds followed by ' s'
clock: 8 h 43 min
